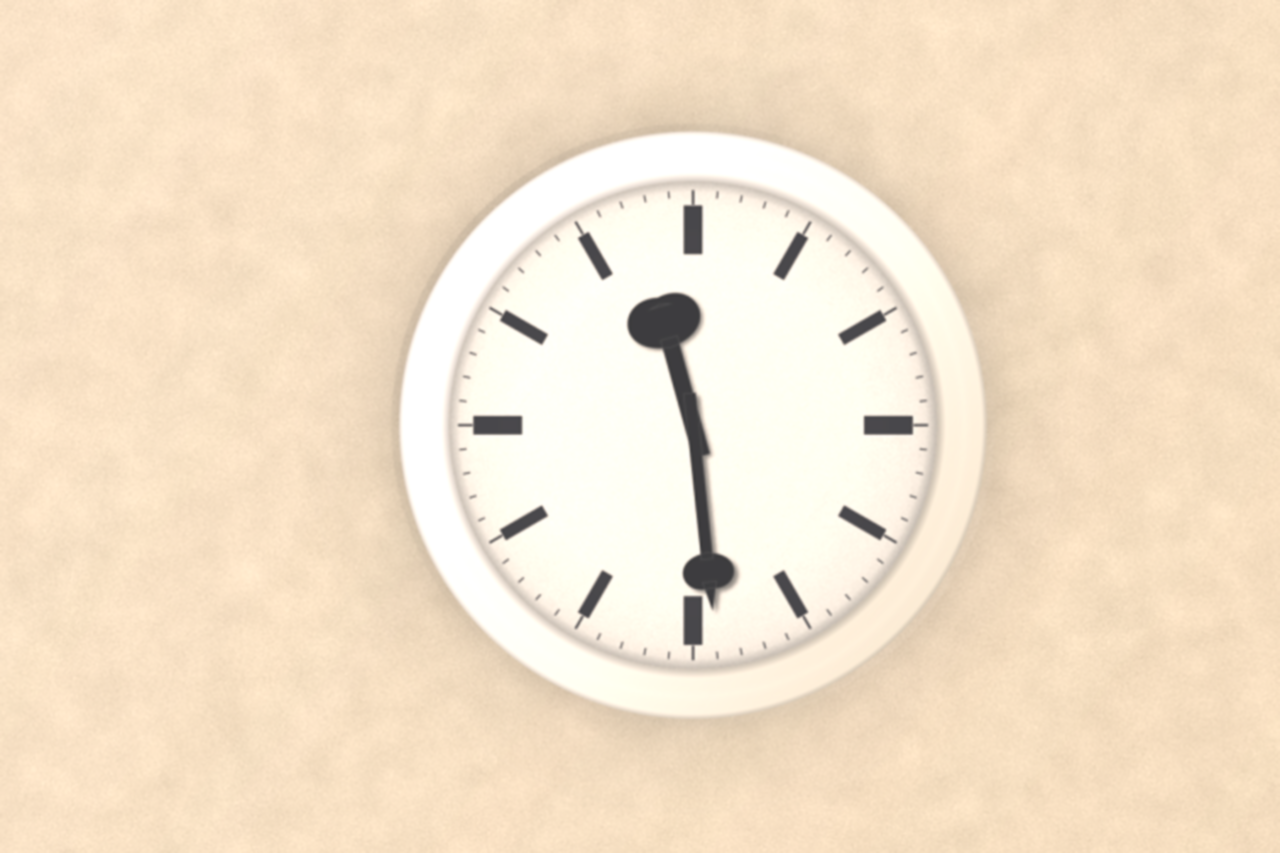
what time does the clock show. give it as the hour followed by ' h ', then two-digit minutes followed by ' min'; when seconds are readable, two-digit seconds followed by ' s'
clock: 11 h 29 min
